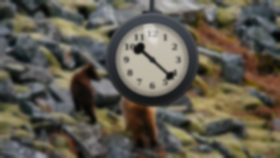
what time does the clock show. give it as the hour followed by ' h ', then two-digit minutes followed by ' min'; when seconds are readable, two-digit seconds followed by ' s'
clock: 10 h 22 min
